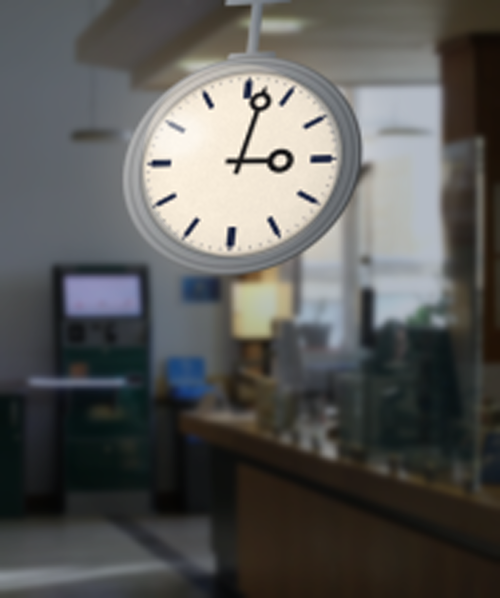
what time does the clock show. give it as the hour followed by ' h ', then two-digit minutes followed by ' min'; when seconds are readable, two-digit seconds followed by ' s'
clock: 3 h 02 min
